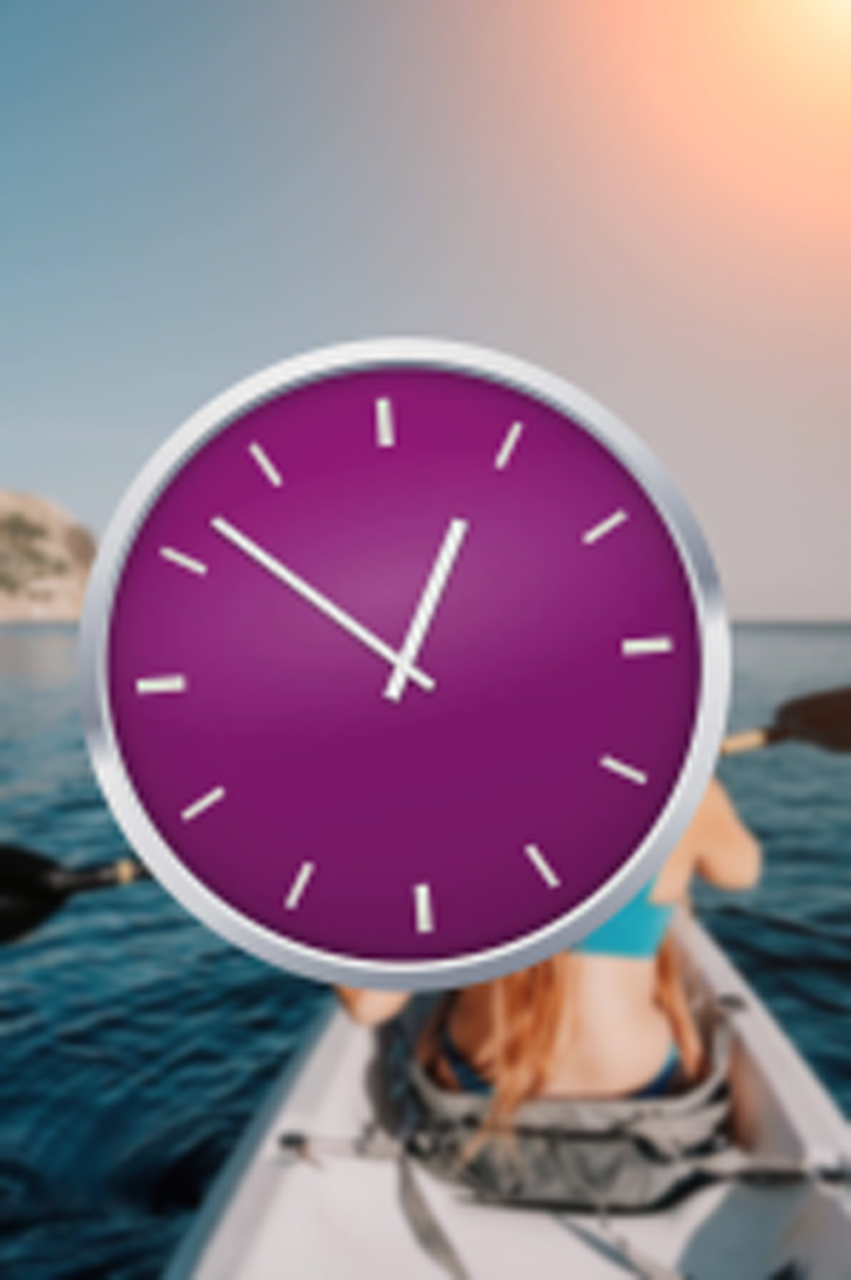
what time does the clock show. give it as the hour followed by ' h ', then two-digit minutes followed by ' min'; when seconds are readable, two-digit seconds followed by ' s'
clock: 12 h 52 min
